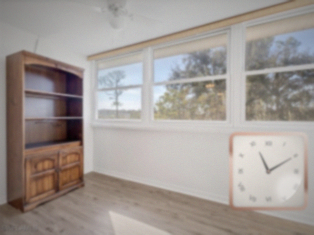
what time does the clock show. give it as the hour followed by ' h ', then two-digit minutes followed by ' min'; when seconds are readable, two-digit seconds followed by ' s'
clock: 11 h 10 min
